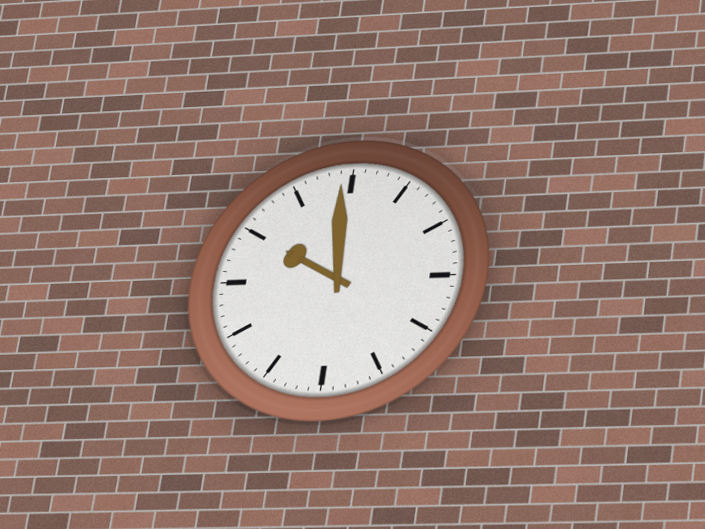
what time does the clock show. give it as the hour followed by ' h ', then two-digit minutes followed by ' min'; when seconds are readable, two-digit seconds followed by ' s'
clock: 9 h 59 min
